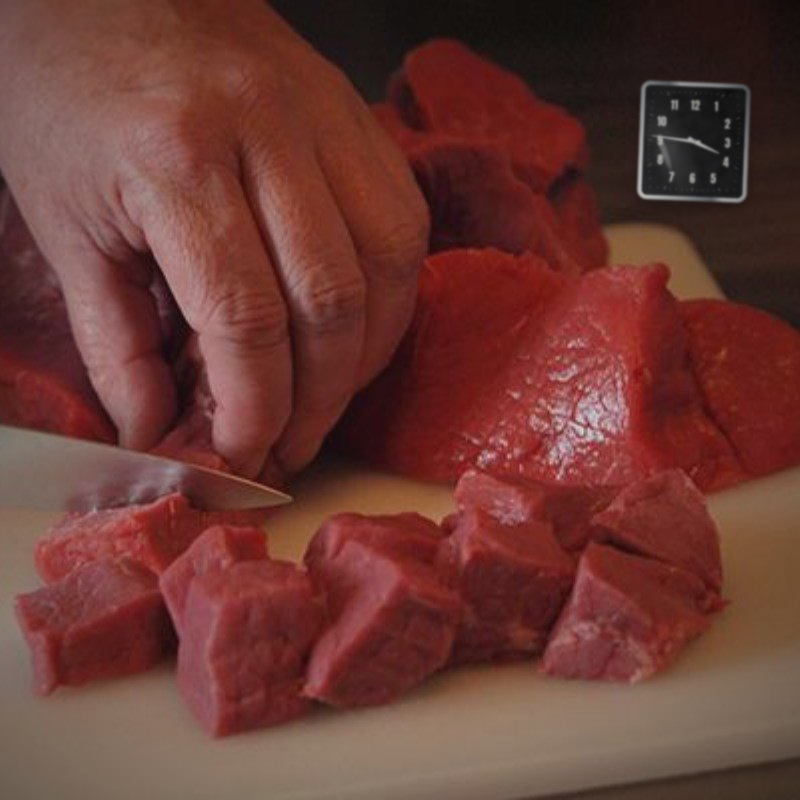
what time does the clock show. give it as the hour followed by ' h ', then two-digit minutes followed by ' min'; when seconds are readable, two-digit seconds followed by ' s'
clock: 3 h 46 min
